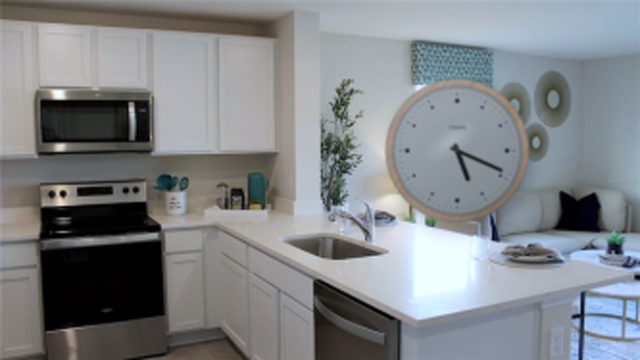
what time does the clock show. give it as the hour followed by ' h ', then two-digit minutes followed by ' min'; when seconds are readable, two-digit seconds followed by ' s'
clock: 5 h 19 min
